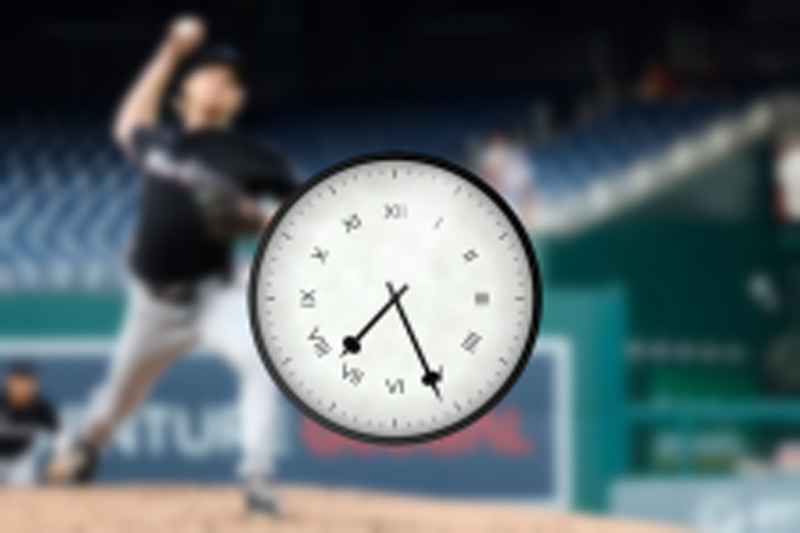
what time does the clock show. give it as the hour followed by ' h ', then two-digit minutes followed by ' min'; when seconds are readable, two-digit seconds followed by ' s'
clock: 7 h 26 min
